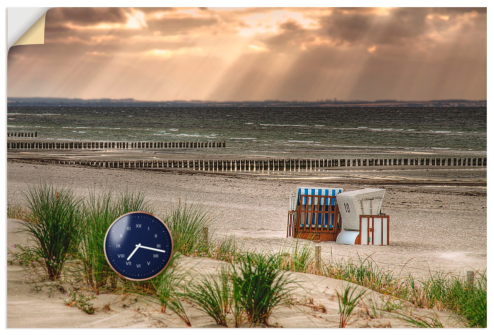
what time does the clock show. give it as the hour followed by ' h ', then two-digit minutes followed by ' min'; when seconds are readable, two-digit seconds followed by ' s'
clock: 7 h 17 min
